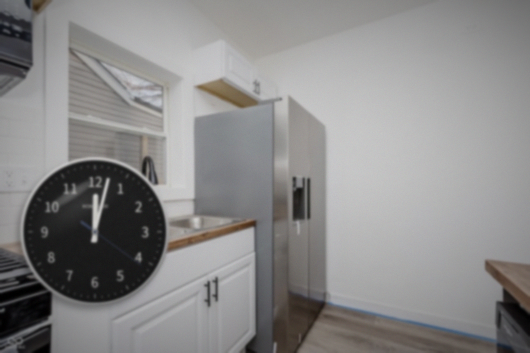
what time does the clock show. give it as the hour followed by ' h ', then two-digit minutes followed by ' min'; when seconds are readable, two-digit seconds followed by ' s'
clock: 12 h 02 min 21 s
